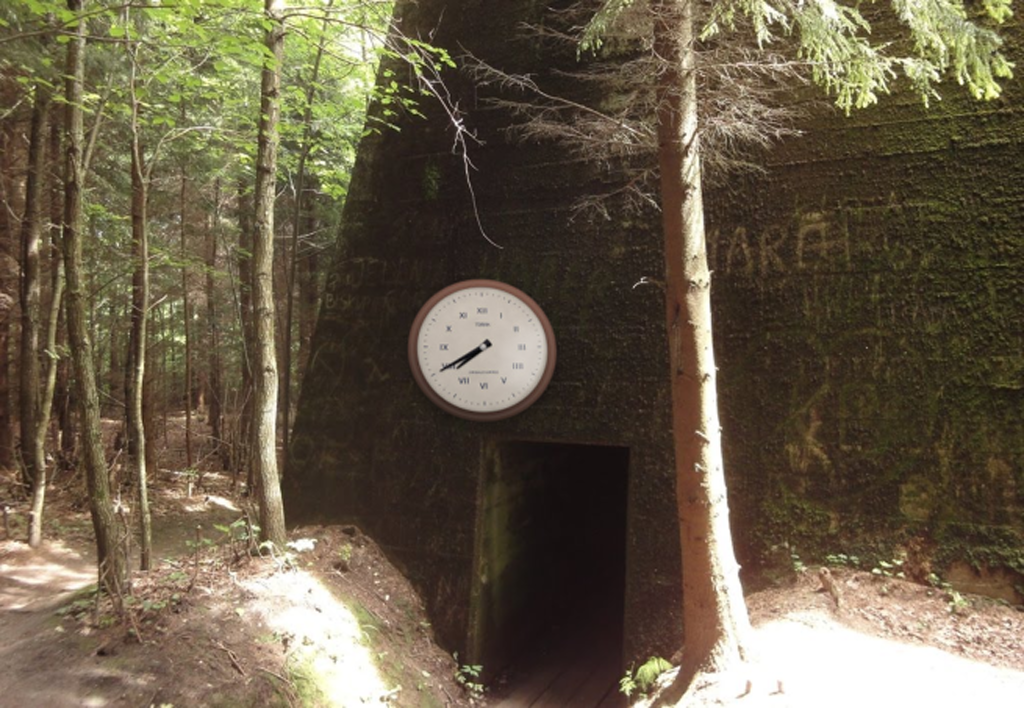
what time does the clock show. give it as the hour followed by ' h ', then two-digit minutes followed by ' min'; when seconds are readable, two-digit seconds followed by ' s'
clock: 7 h 40 min
